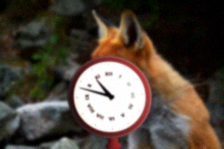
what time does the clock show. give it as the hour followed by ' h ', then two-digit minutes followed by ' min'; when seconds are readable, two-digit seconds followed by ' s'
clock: 10 h 48 min
